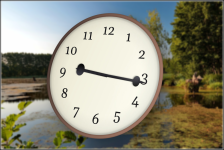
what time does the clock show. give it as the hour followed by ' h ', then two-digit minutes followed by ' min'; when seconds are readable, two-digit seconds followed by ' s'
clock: 9 h 16 min
